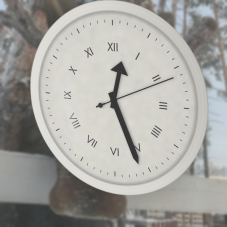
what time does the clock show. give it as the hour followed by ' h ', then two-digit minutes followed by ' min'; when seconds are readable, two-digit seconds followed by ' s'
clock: 12 h 26 min 11 s
